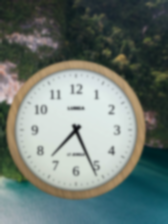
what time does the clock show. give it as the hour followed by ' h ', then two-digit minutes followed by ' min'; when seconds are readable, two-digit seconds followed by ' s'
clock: 7 h 26 min
